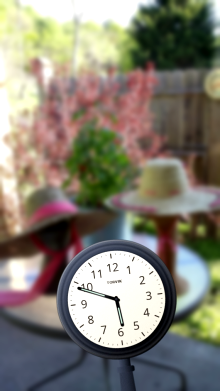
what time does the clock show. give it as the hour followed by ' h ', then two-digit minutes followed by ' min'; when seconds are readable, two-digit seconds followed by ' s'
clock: 5 h 49 min
